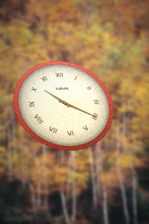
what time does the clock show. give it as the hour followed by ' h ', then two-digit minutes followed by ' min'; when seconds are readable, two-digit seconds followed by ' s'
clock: 10 h 20 min
